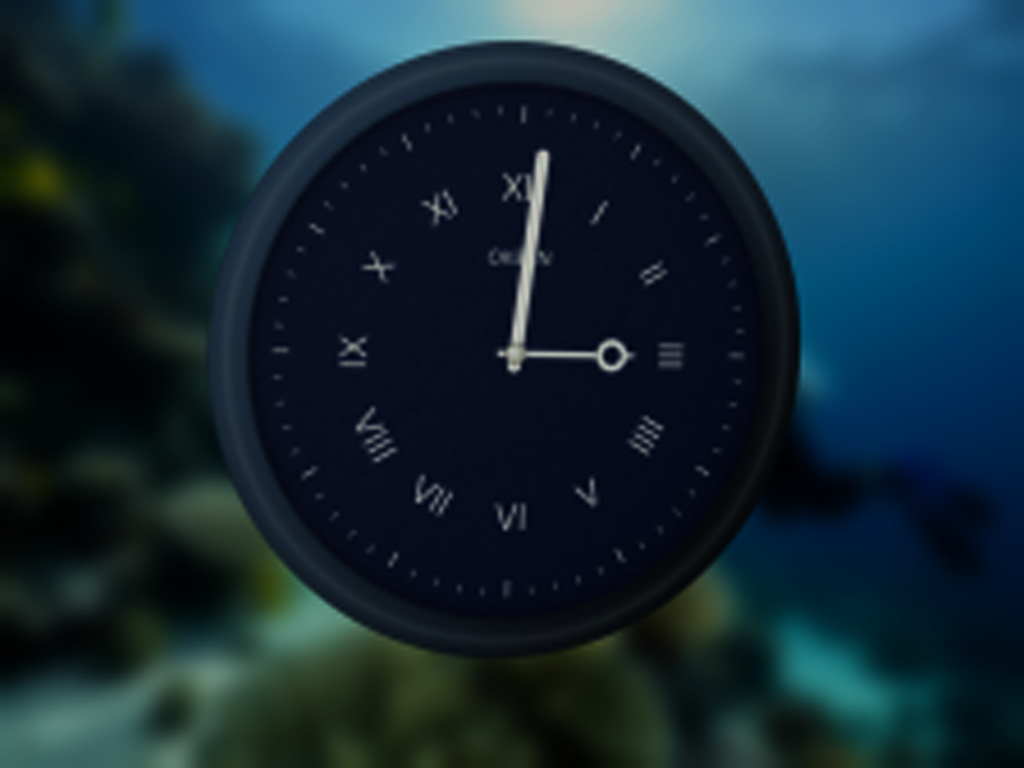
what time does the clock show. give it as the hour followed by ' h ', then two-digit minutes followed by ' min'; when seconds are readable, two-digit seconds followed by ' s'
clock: 3 h 01 min
